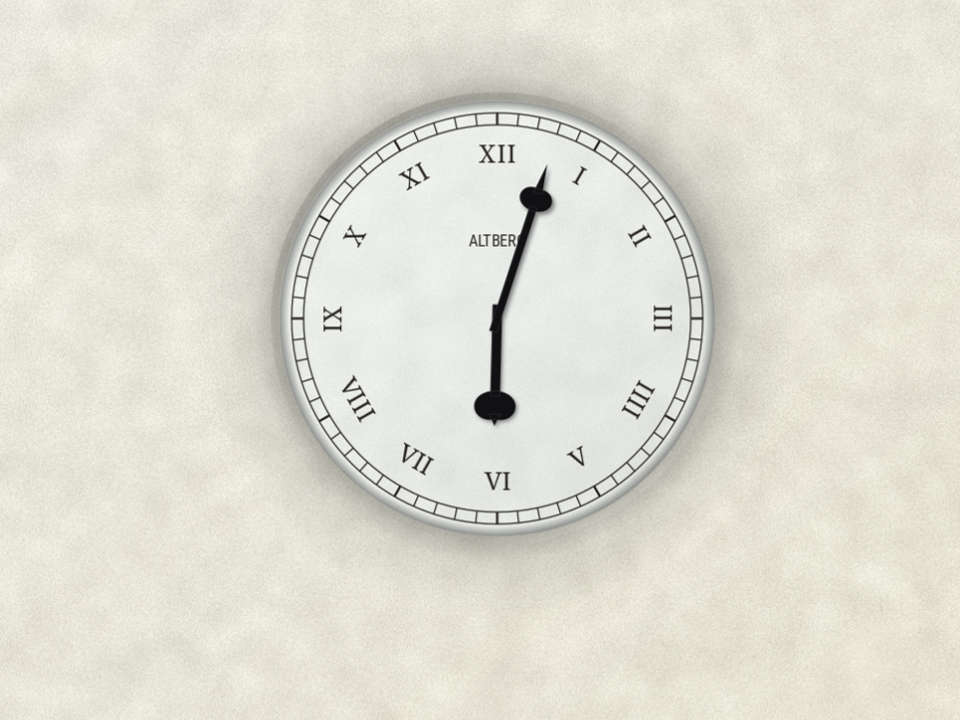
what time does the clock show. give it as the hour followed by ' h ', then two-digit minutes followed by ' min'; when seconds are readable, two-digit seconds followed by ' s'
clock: 6 h 03 min
